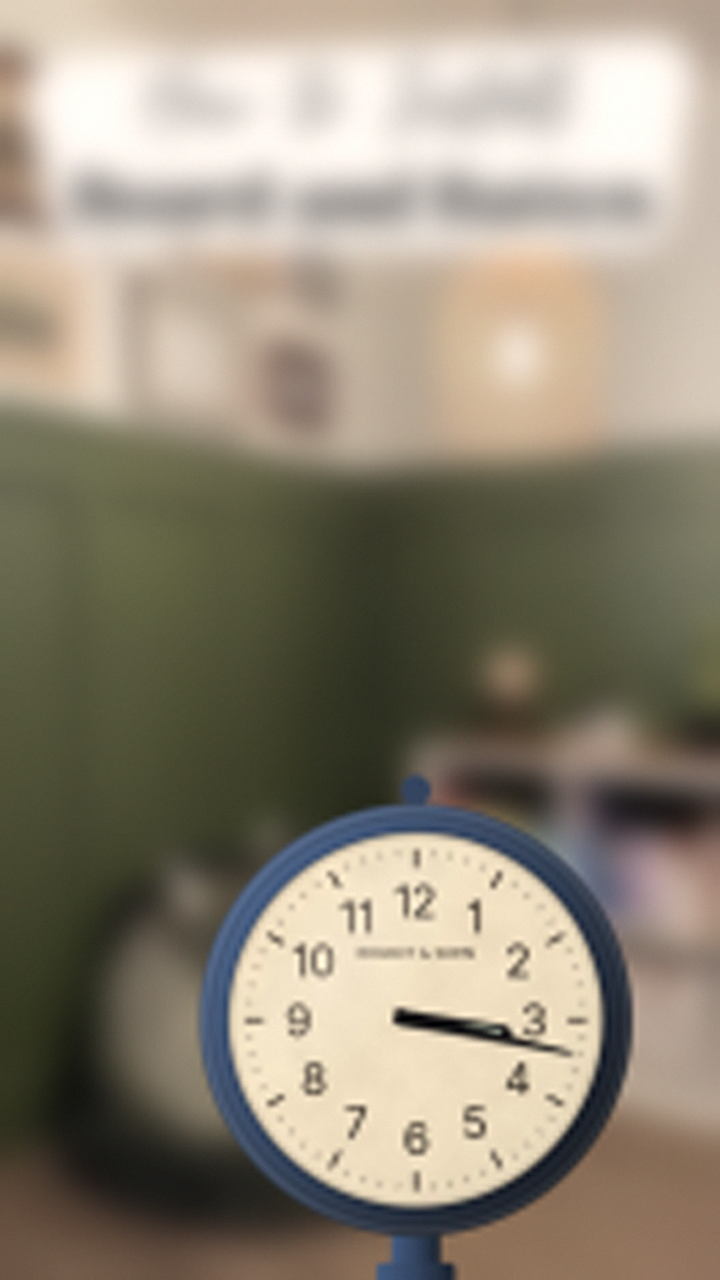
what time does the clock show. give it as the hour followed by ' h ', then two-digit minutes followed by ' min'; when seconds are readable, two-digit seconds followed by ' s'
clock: 3 h 17 min
